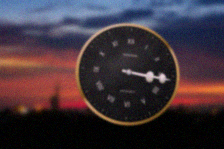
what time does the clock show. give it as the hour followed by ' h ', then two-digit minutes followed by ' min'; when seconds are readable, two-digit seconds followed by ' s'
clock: 3 h 16 min
